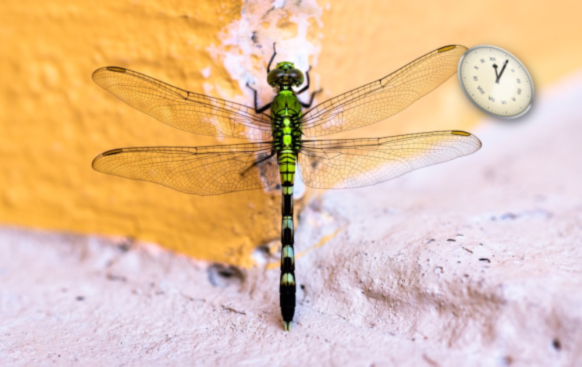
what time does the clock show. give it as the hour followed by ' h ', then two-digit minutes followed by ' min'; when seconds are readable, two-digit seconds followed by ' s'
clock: 12 h 06 min
